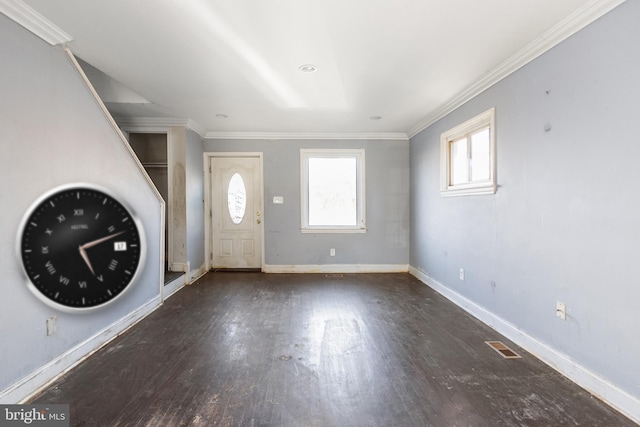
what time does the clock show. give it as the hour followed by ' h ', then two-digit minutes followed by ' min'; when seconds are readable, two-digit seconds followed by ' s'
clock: 5 h 12 min
